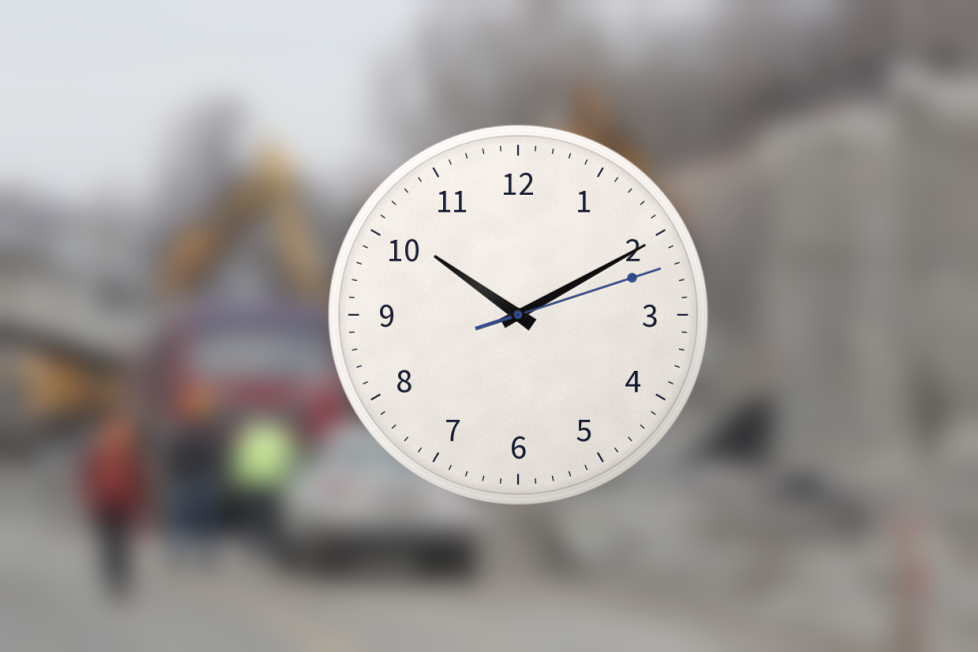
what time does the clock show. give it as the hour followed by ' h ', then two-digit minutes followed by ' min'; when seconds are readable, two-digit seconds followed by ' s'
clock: 10 h 10 min 12 s
